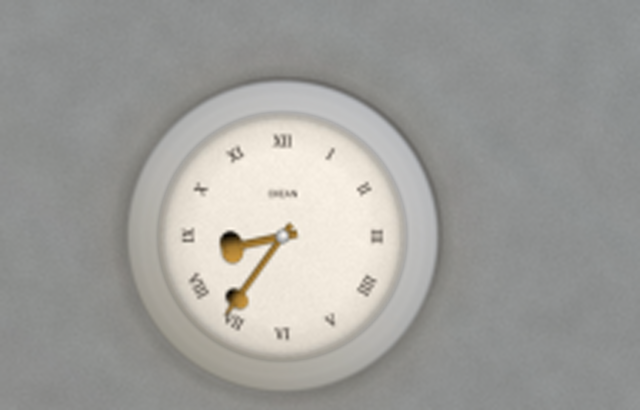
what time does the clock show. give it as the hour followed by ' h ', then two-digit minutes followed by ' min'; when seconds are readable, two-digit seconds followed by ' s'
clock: 8 h 36 min
